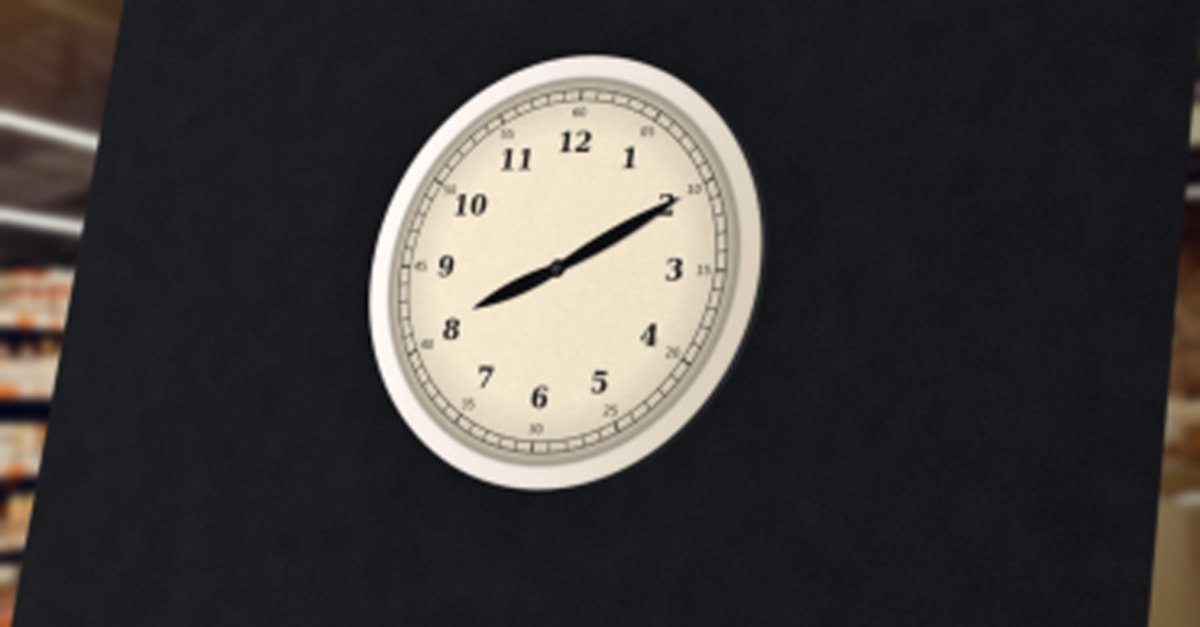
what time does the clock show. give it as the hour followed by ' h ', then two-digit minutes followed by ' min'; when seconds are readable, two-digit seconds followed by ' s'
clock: 8 h 10 min
